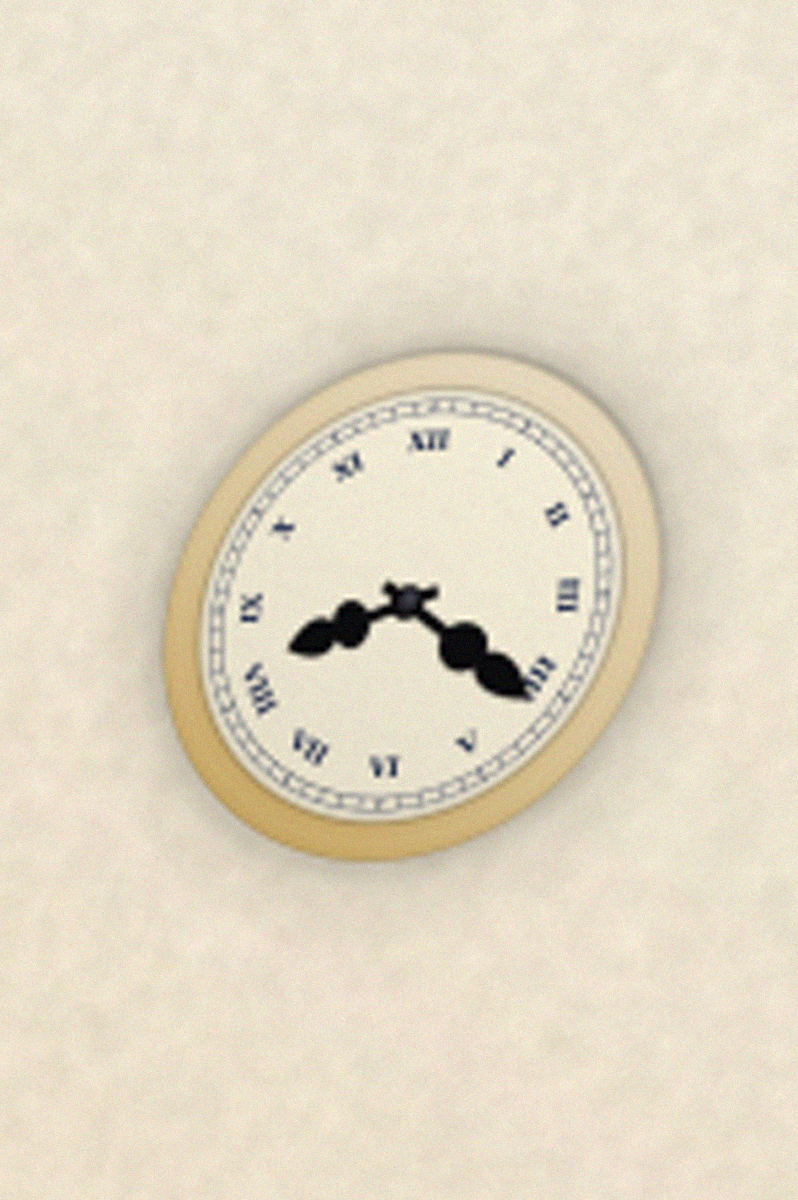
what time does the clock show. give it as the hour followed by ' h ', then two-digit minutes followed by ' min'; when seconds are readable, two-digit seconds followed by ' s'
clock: 8 h 21 min
